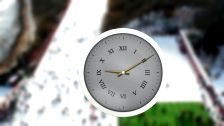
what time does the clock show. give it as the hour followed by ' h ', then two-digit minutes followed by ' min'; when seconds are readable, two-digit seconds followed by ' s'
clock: 9 h 10 min
